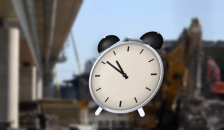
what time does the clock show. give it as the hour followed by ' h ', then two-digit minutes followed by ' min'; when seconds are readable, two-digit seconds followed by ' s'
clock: 10 h 51 min
